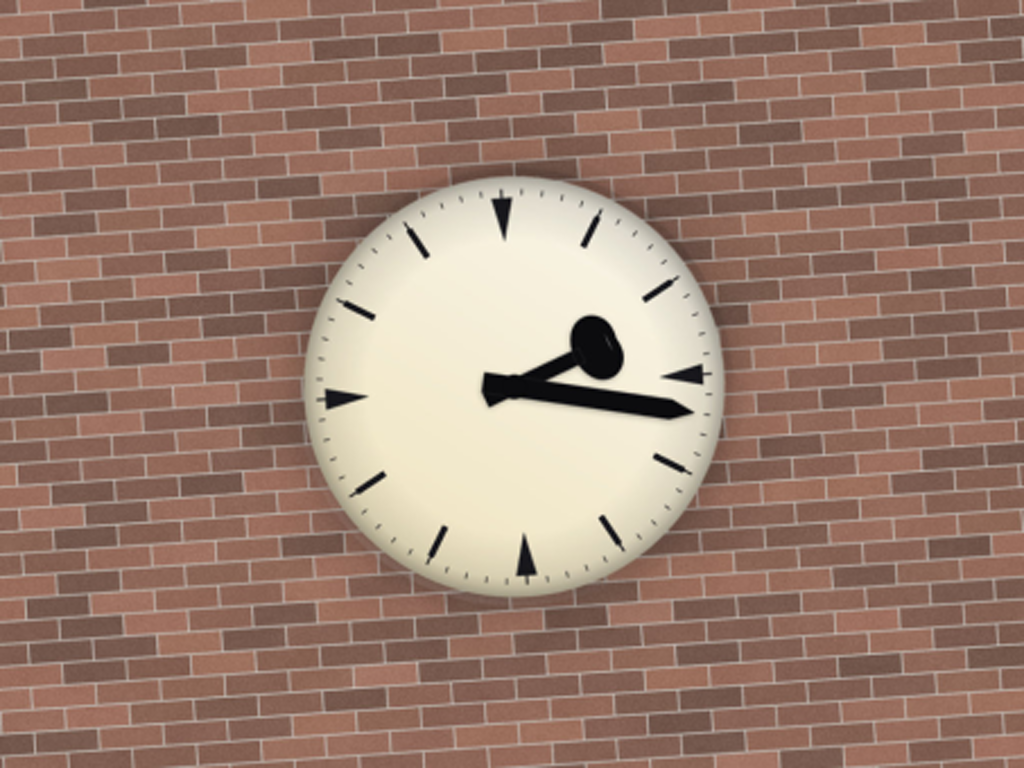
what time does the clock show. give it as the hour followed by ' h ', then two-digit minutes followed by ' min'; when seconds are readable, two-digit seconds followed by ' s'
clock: 2 h 17 min
